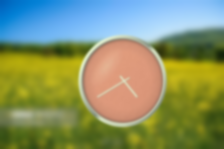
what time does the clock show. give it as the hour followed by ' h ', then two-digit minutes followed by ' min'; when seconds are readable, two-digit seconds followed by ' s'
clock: 4 h 40 min
